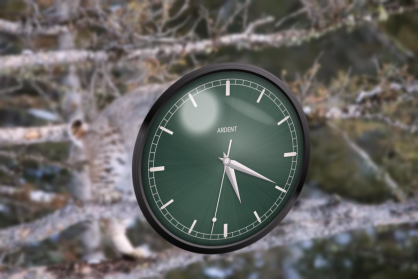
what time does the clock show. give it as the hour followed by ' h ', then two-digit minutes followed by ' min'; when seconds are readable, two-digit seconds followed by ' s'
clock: 5 h 19 min 32 s
